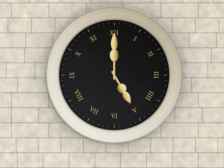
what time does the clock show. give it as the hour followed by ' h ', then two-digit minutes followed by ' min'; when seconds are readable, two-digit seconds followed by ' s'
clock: 5 h 00 min
